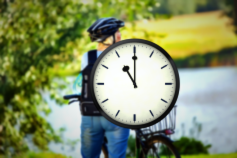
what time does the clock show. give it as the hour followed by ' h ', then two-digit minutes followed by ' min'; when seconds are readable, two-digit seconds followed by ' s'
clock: 11 h 00 min
